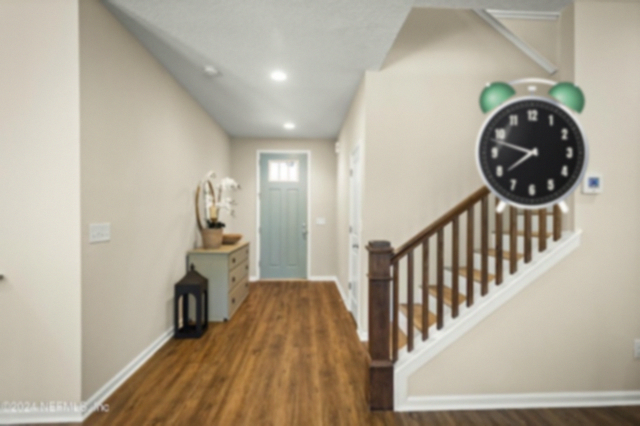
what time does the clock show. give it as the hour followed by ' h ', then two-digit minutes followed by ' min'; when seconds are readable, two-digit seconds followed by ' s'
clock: 7 h 48 min
